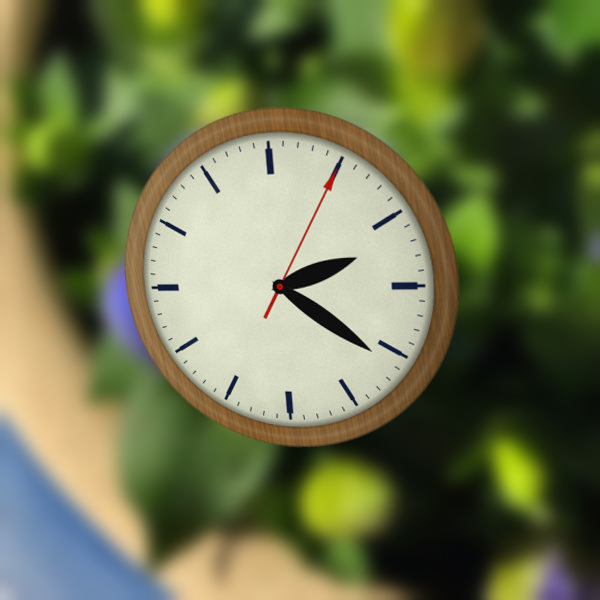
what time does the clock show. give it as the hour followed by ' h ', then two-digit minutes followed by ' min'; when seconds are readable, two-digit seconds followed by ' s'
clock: 2 h 21 min 05 s
